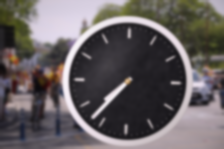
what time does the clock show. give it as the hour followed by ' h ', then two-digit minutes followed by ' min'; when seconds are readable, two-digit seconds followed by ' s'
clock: 7 h 37 min
